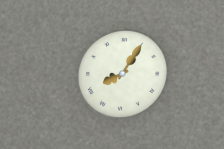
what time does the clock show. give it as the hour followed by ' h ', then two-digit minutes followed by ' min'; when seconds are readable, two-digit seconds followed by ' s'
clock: 8 h 05 min
